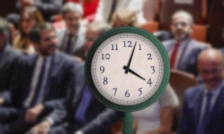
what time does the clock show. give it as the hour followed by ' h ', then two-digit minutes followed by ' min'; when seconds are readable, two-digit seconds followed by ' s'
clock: 4 h 03 min
